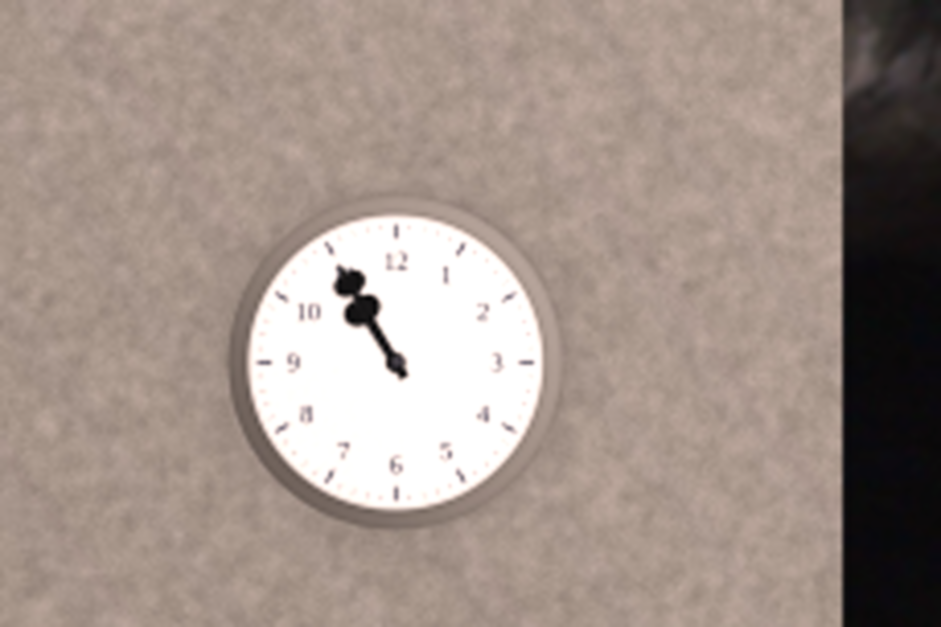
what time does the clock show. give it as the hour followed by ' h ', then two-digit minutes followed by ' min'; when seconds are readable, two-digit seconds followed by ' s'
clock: 10 h 55 min
